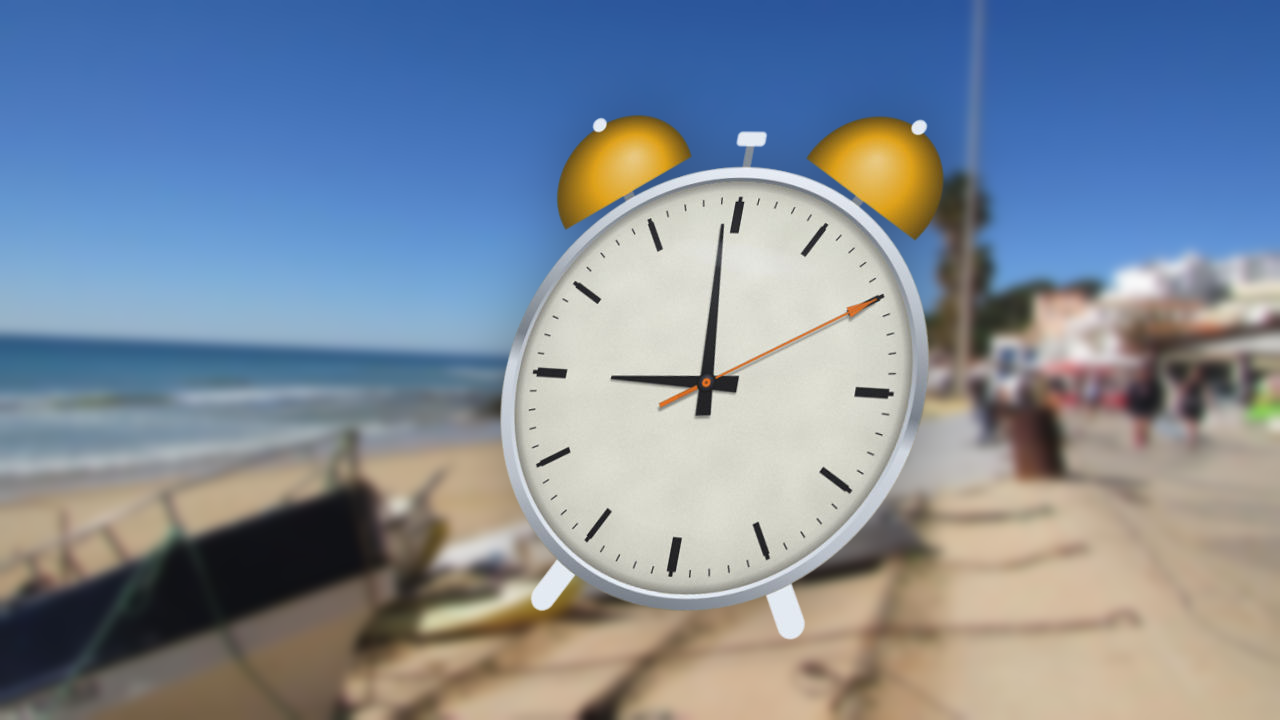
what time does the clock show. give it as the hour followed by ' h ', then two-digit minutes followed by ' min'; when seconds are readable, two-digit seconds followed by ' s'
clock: 8 h 59 min 10 s
